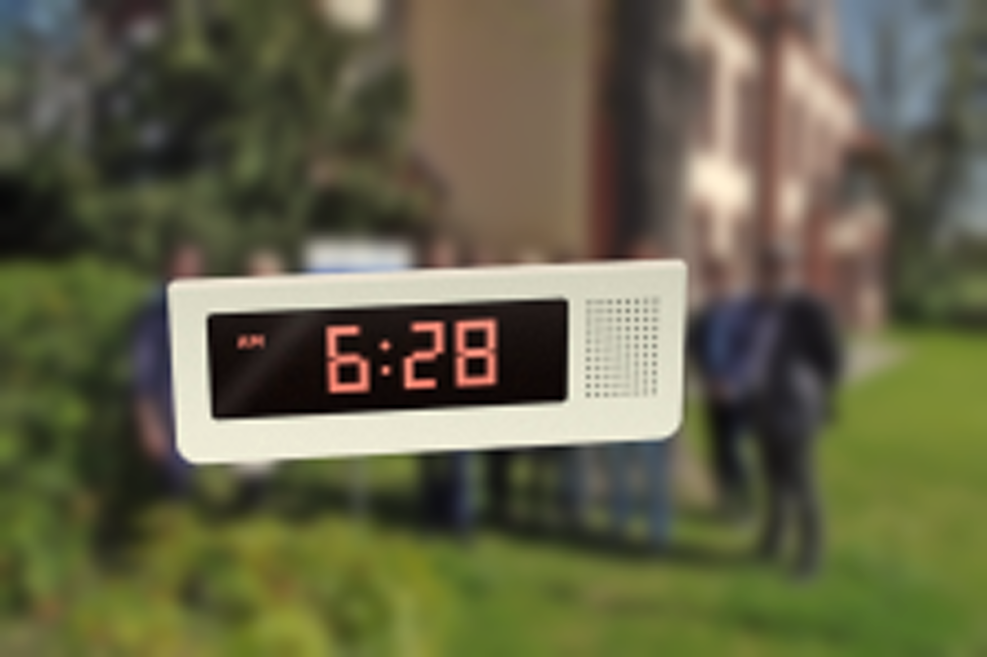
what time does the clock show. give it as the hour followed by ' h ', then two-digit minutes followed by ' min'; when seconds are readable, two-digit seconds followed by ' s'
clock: 6 h 28 min
